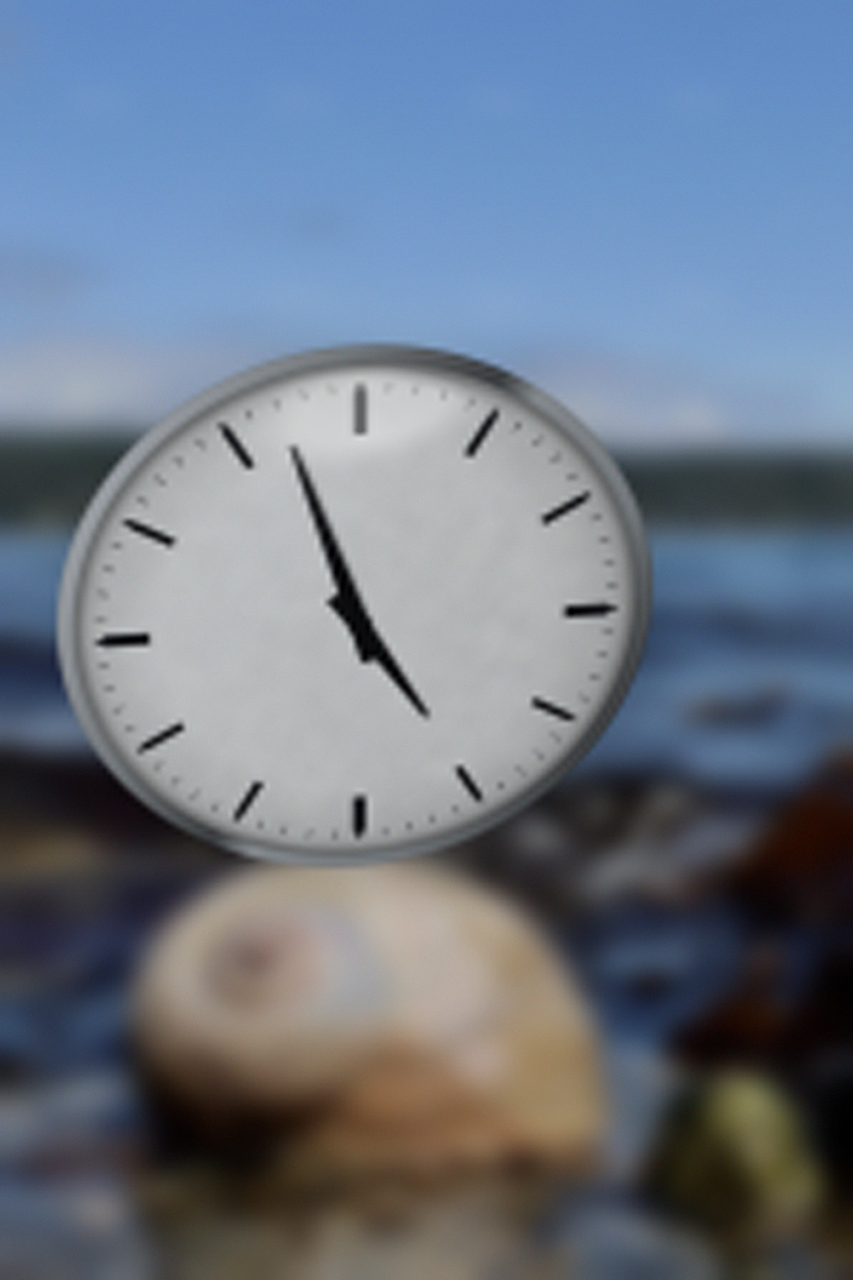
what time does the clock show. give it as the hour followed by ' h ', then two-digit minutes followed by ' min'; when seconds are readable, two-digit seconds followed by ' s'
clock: 4 h 57 min
